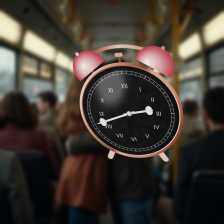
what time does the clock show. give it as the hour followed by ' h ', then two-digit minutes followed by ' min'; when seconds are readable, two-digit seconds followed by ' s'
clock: 2 h 42 min
